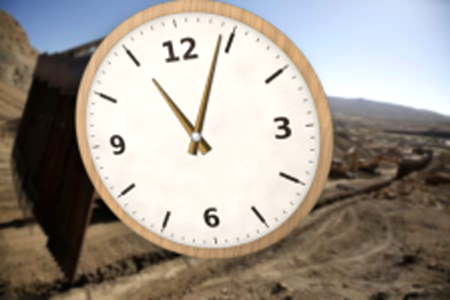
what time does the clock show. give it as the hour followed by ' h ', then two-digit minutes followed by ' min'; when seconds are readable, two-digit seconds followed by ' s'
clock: 11 h 04 min
